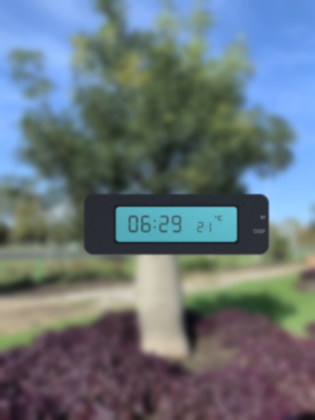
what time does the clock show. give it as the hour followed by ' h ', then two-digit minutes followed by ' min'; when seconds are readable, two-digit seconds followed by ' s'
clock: 6 h 29 min
